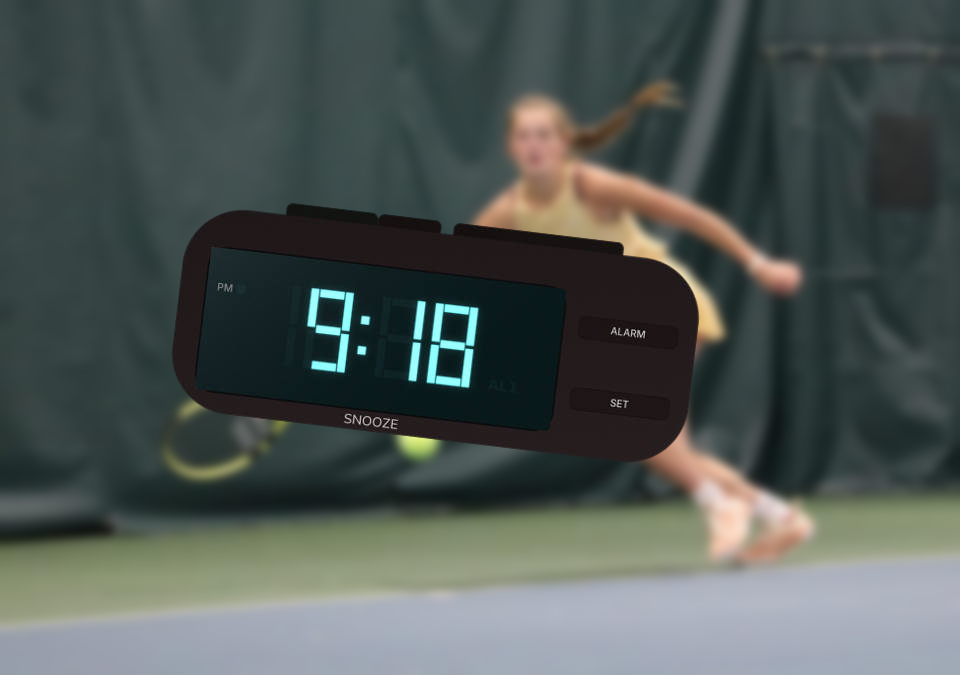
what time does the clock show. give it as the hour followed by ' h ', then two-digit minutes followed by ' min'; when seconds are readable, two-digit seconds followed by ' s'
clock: 9 h 18 min
